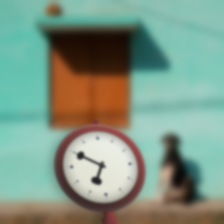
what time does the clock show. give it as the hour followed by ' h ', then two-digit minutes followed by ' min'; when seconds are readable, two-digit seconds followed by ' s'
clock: 6 h 50 min
